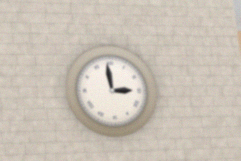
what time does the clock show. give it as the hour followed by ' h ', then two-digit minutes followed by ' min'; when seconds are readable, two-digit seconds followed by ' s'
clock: 2 h 59 min
